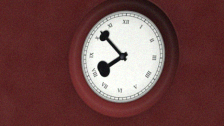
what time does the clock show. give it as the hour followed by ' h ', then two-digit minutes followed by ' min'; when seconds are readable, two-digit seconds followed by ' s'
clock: 7 h 52 min
